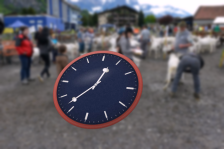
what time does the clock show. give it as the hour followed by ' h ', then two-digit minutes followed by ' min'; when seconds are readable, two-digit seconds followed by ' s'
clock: 12 h 37 min
